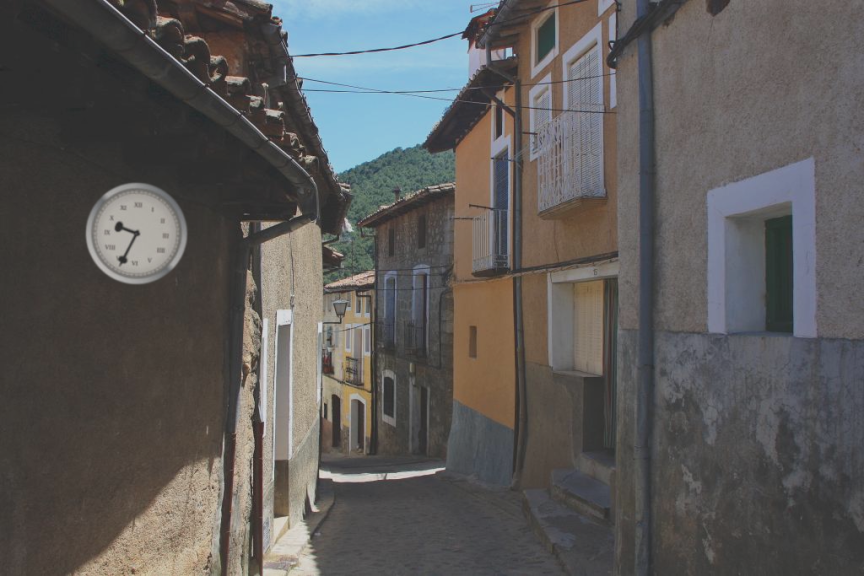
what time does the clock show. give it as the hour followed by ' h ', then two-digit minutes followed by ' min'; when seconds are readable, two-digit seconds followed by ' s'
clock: 9 h 34 min
